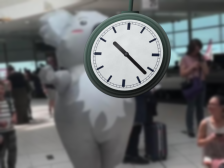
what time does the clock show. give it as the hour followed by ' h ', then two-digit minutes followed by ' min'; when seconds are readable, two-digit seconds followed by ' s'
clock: 10 h 22 min
